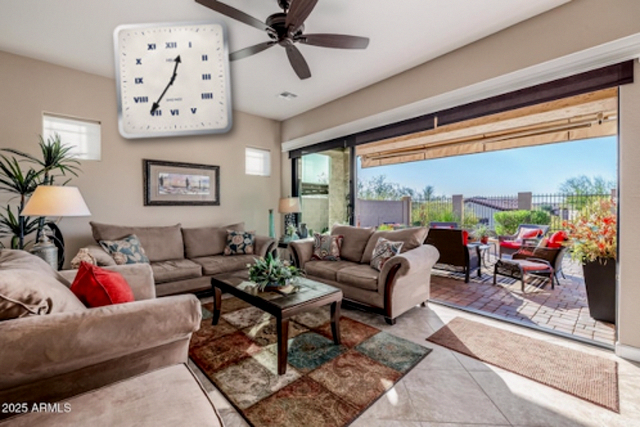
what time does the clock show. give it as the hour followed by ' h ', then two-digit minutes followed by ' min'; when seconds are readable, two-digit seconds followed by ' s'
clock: 12 h 36 min
